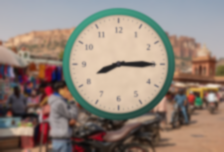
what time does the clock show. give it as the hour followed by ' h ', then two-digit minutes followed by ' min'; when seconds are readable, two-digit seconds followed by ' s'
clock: 8 h 15 min
